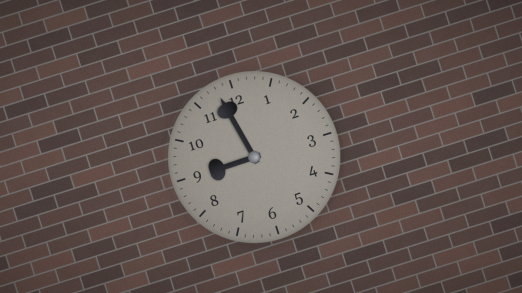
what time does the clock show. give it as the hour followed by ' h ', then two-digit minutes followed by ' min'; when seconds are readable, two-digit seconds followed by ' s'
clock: 8 h 58 min
